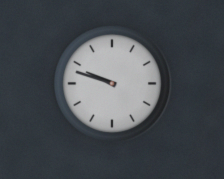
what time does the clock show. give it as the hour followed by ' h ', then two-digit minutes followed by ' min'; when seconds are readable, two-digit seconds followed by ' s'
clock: 9 h 48 min
